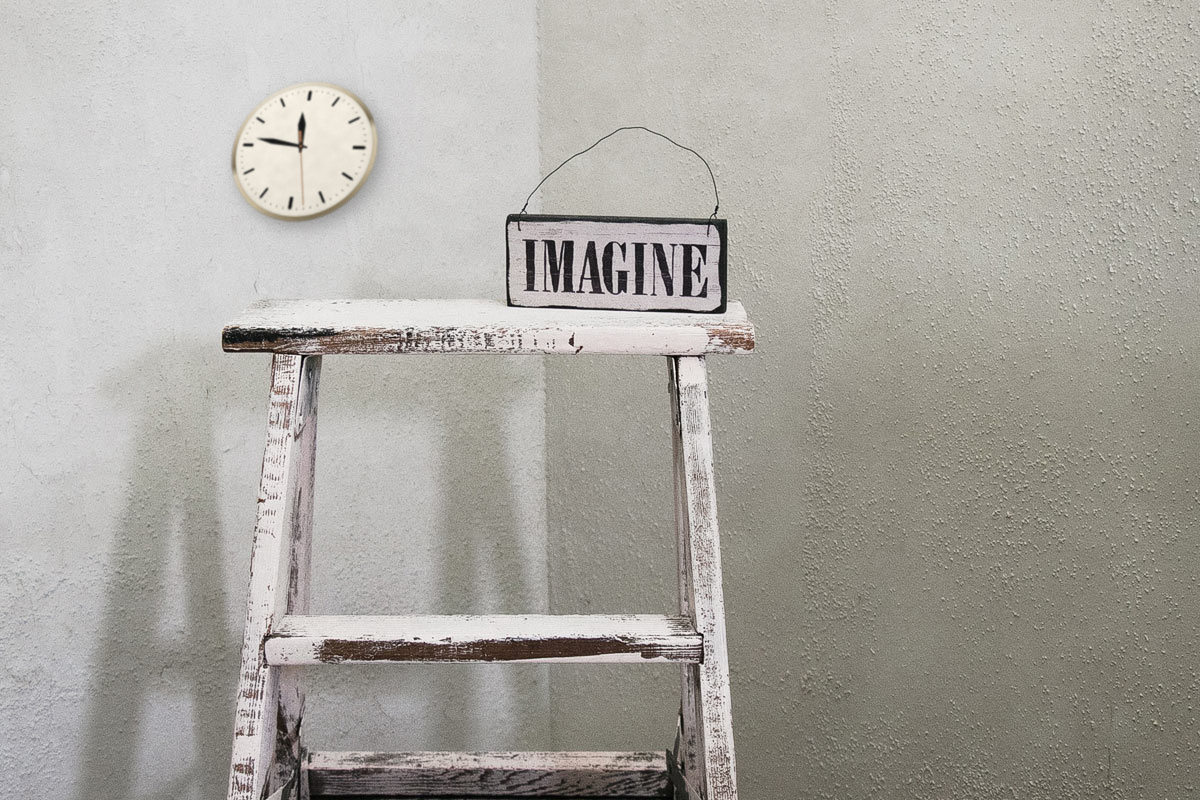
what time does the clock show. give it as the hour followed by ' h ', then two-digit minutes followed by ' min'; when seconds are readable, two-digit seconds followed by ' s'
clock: 11 h 46 min 28 s
